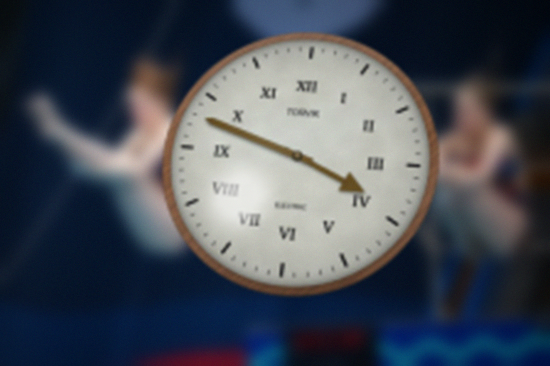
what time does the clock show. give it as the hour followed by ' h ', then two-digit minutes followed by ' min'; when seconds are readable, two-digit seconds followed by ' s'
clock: 3 h 48 min
